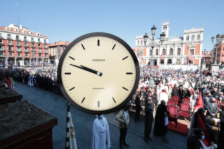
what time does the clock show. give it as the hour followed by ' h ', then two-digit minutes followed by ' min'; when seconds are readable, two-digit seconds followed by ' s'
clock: 9 h 48 min
